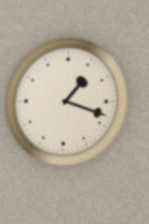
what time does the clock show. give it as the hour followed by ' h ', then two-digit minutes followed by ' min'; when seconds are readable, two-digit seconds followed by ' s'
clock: 1 h 18 min
